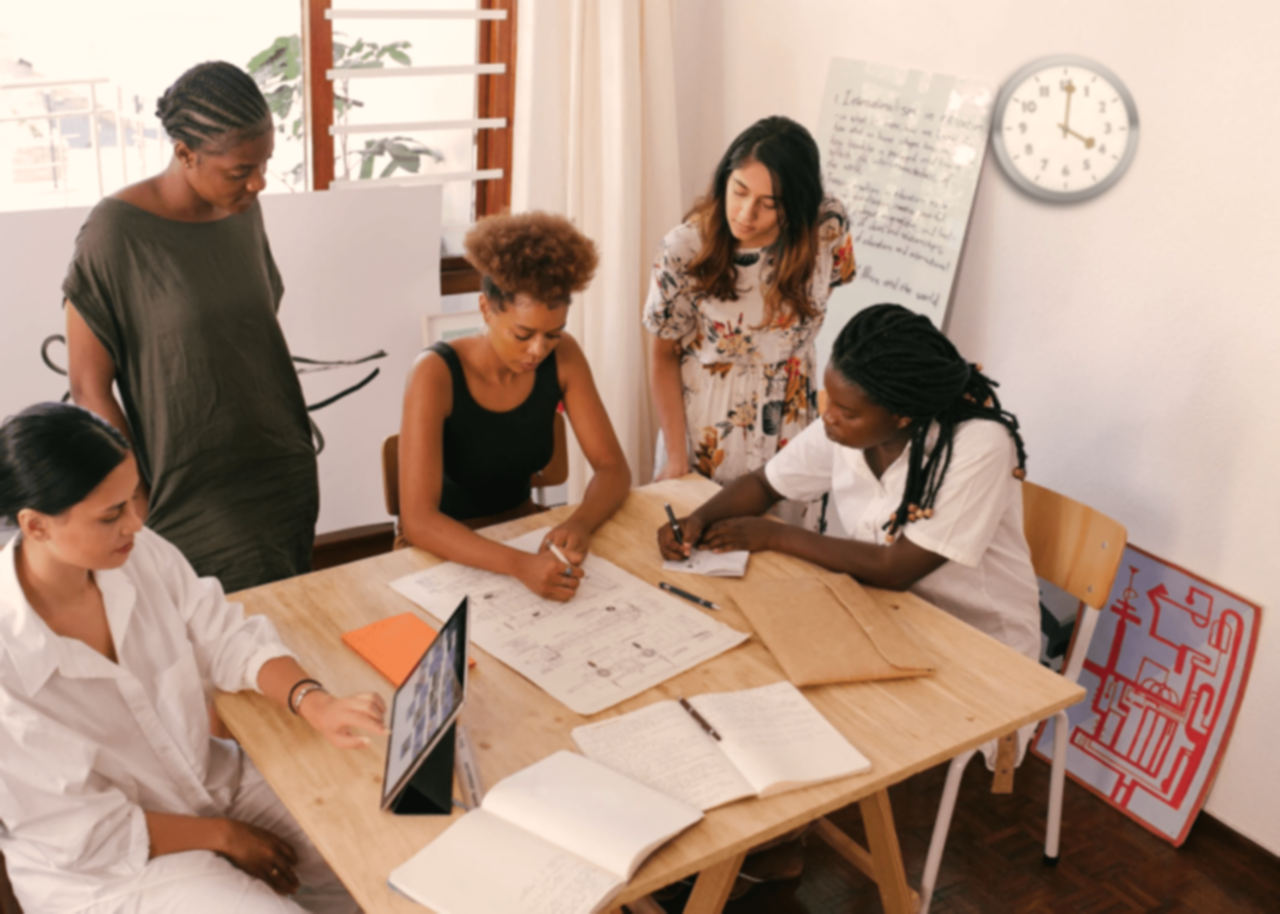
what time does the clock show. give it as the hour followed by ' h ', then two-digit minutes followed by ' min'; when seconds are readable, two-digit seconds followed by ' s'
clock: 4 h 01 min
